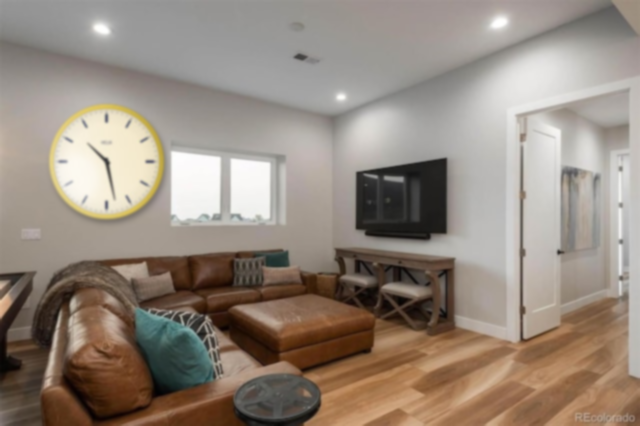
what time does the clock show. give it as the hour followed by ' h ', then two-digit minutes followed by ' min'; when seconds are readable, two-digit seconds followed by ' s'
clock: 10 h 28 min
